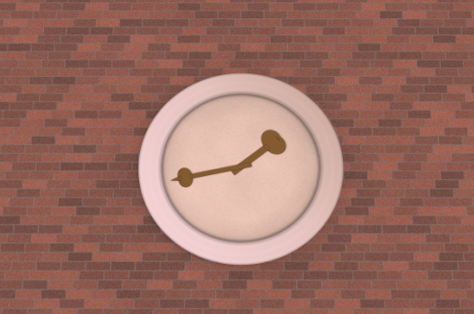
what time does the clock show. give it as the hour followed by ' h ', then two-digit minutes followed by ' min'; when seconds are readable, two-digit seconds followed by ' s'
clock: 1 h 43 min
